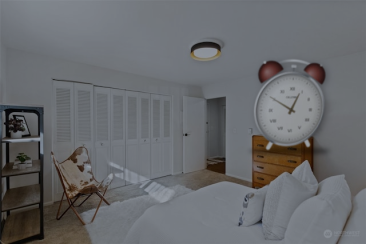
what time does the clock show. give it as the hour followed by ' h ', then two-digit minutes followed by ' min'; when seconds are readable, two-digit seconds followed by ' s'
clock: 12 h 50 min
